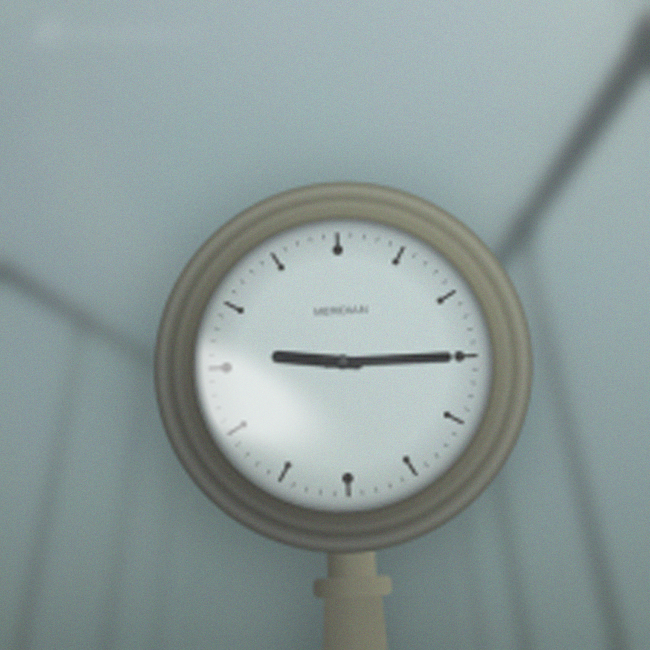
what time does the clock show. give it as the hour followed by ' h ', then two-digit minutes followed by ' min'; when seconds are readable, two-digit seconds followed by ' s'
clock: 9 h 15 min
